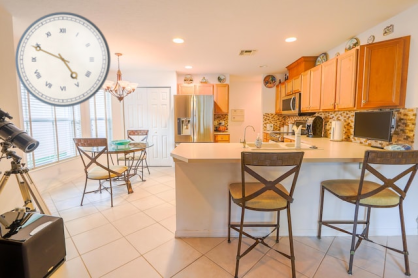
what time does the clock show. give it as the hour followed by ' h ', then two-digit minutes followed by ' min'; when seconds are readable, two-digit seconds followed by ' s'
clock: 4 h 49 min
